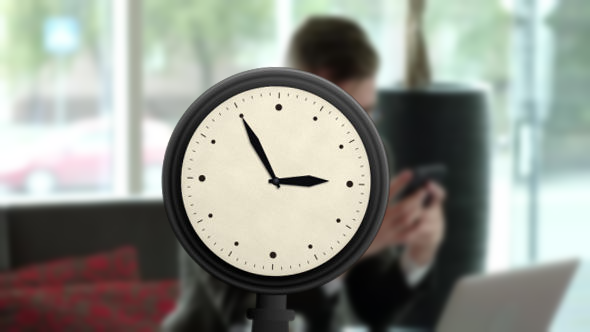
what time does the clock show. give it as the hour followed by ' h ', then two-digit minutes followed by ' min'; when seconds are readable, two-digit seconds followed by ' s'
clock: 2 h 55 min
